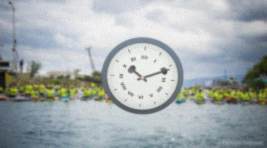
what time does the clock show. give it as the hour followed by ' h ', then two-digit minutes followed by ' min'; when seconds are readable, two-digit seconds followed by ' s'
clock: 10 h 11 min
